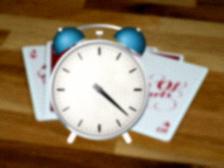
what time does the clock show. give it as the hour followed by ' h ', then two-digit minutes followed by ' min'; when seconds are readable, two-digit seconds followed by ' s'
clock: 4 h 22 min
